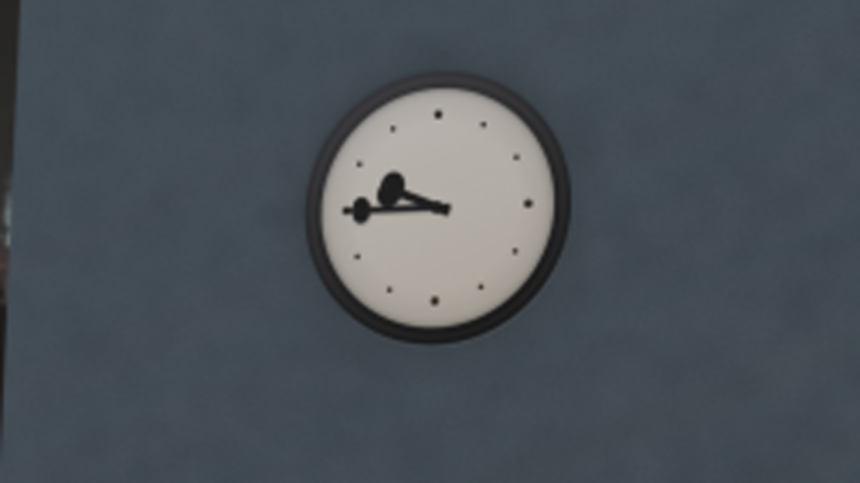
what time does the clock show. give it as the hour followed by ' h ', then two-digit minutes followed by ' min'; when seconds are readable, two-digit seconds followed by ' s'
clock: 9 h 45 min
